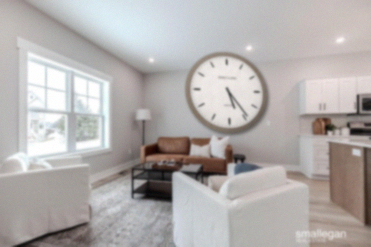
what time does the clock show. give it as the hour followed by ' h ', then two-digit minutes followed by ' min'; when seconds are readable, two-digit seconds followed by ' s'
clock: 5 h 24 min
